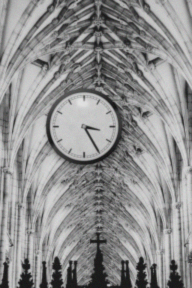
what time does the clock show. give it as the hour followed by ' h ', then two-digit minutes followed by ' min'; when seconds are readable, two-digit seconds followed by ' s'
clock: 3 h 25 min
